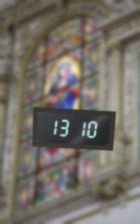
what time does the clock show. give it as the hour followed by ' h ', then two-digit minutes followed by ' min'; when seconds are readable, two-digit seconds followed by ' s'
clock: 13 h 10 min
